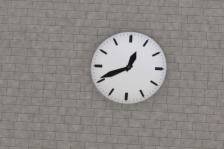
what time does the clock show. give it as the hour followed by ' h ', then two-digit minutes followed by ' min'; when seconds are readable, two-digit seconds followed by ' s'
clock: 12 h 41 min
